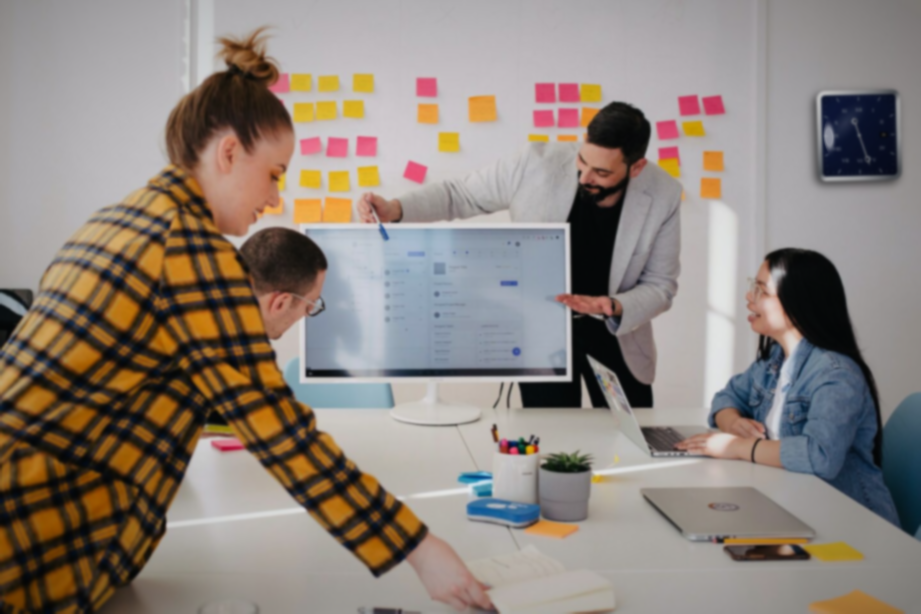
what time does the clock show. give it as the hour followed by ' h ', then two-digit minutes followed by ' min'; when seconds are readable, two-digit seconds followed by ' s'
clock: 11 h 27 min
